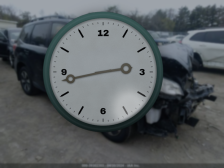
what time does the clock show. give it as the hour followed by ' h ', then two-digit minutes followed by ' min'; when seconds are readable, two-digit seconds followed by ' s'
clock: 2 h 43 min
